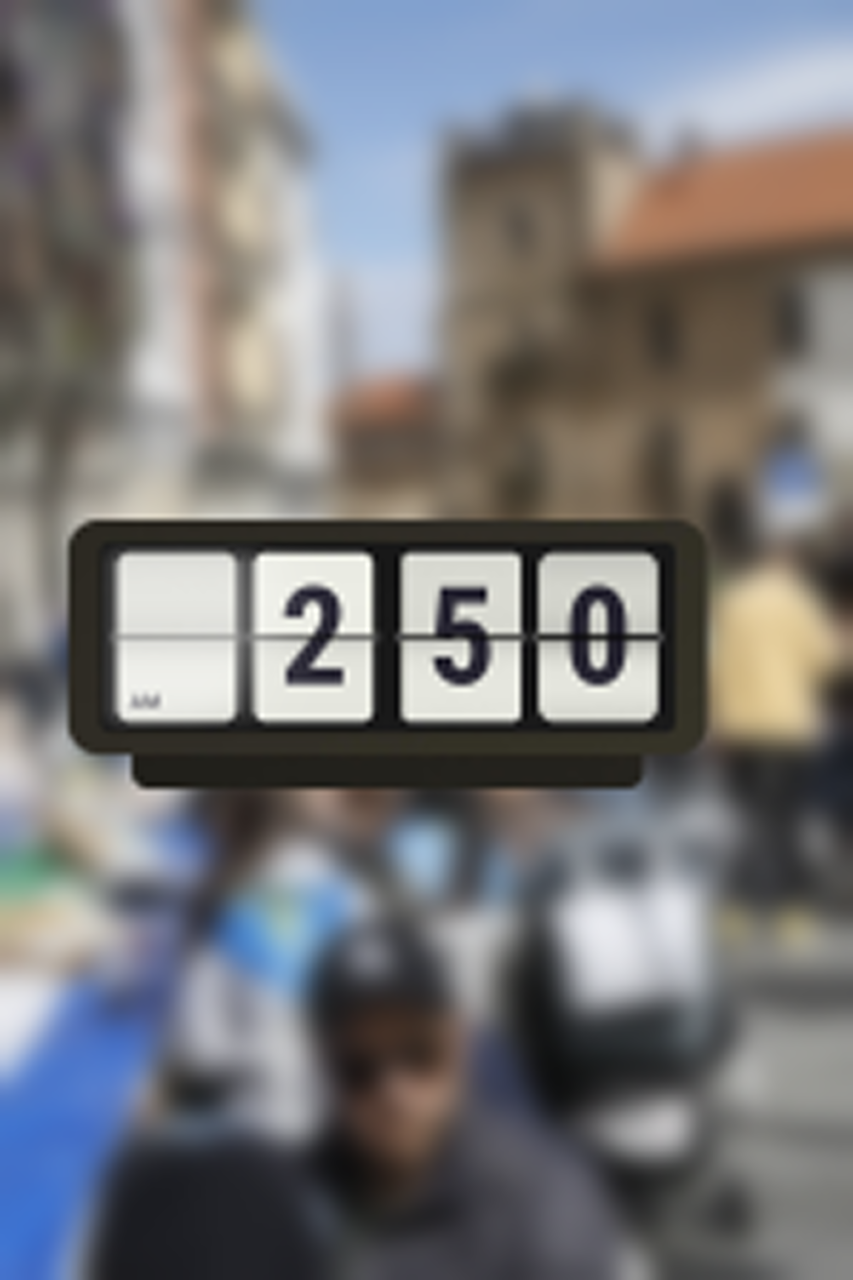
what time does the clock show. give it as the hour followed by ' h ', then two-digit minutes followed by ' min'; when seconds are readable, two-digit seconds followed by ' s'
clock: 2 h 50 min
